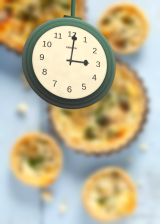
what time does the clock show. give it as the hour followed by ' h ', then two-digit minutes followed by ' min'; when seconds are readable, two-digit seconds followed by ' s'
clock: 3 h 01 min
